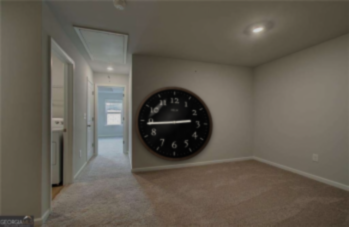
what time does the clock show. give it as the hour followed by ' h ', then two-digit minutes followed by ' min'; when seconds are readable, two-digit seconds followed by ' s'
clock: 2 h 44 min
